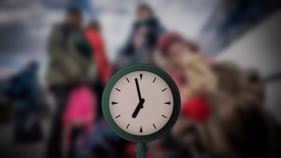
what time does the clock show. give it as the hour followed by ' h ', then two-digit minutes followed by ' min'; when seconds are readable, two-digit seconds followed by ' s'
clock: 6 h 58 min
